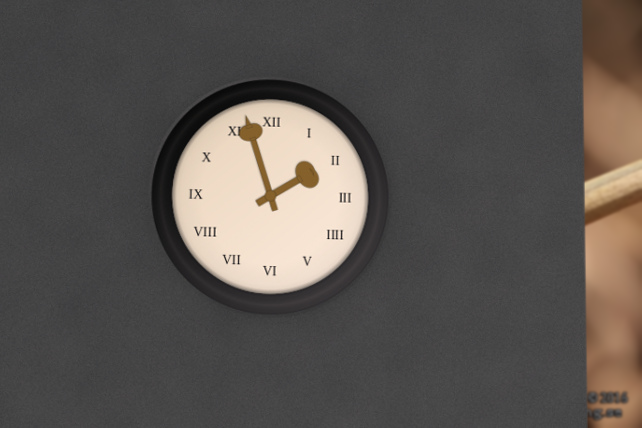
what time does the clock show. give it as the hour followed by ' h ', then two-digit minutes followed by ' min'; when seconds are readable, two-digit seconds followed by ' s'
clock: 1 h 57 min
